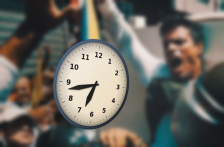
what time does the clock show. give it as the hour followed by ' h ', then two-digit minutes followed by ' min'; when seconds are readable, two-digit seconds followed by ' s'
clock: 6 h 43 min
